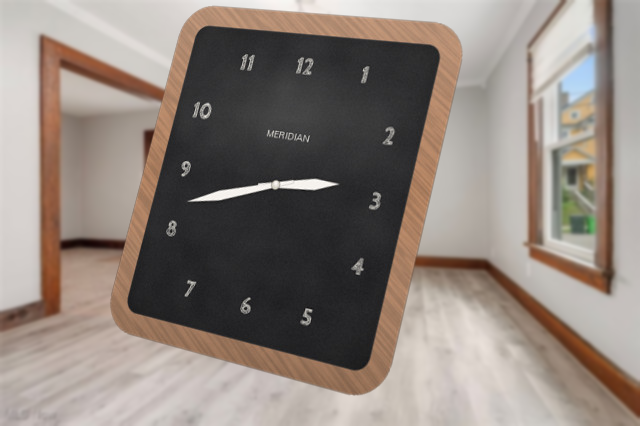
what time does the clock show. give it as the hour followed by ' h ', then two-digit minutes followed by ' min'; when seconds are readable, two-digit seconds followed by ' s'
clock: 2 h 42 min
